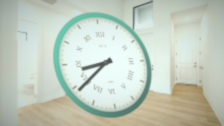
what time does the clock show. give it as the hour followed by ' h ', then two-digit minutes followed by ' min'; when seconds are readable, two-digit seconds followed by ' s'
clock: 8 h 39 min
